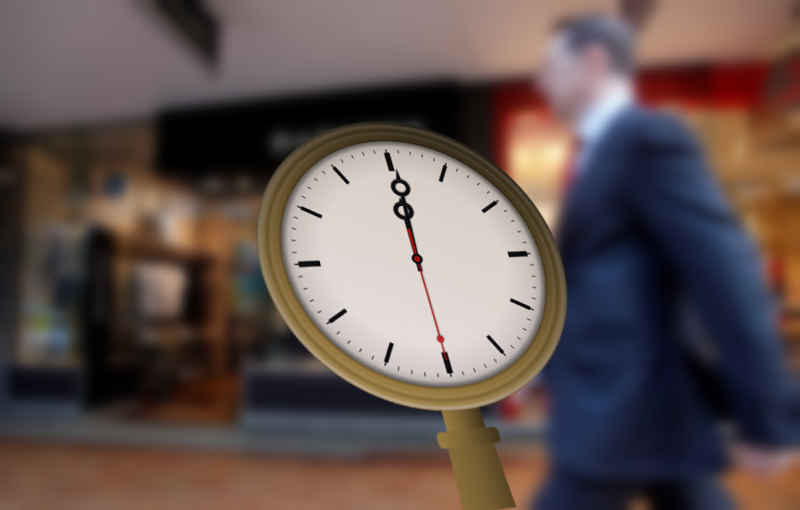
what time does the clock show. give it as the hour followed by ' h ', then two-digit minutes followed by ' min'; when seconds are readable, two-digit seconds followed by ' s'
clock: 12 h 00 min 30 s
